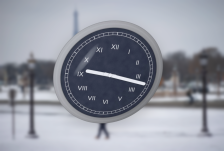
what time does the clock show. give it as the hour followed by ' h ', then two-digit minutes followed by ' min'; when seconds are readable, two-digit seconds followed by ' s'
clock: 9 h 17 min
